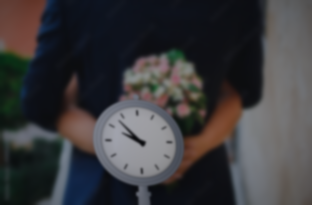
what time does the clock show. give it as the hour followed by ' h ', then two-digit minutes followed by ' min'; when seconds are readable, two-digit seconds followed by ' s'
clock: 9 h 53 min
